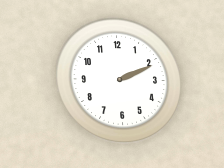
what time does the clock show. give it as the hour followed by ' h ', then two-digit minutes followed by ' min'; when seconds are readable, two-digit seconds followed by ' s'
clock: 2 h 11 min
